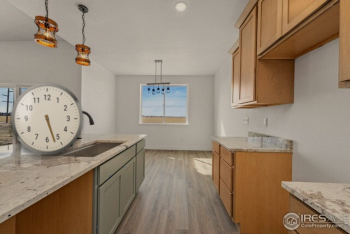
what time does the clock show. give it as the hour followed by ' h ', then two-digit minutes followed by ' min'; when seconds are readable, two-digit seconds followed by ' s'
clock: 5 h 27 min
